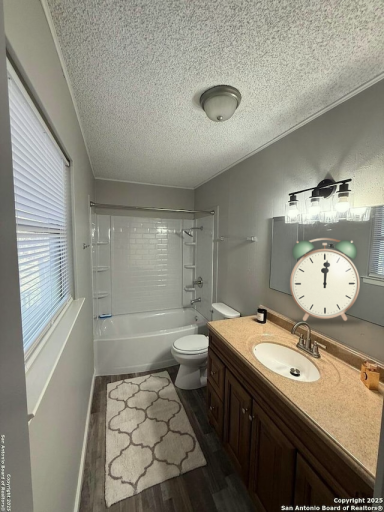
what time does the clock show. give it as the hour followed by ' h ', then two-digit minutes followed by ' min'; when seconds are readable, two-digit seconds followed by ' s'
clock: 12 h 01 min
